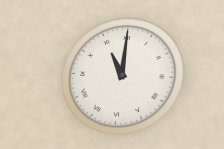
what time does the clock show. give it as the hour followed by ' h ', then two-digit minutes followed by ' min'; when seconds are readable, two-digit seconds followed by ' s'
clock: 11 h 00 min
